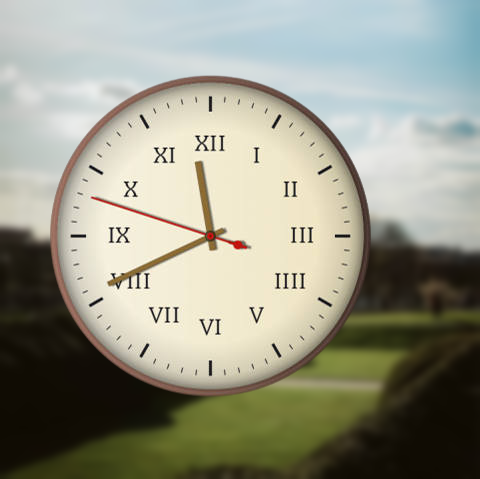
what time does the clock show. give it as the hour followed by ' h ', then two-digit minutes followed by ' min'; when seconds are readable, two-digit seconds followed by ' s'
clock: 11 h 40 min 48 s
